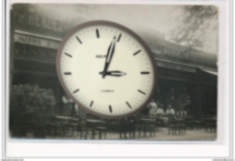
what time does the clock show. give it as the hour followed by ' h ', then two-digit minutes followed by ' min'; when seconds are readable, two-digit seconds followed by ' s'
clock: 3 h 04 min
